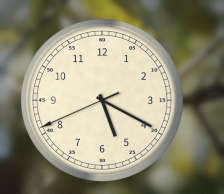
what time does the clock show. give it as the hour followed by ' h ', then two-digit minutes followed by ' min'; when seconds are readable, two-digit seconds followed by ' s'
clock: 5 h 19 min 41 s
